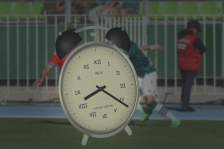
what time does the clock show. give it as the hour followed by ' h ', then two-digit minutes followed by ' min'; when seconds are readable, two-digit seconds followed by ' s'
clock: 8 h 21 min
